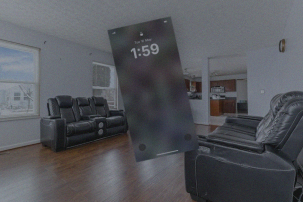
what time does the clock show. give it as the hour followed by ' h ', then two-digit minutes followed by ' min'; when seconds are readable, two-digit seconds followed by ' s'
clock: 1 h 59 min
